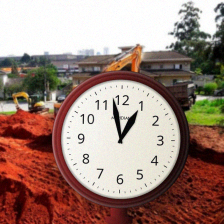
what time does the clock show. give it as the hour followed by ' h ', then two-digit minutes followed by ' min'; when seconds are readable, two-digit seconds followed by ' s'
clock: 12 h 58 min
